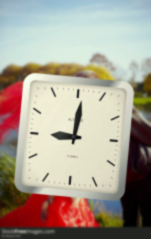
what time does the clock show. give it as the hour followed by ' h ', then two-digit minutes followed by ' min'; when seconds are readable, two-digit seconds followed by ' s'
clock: 9 h 01 min
